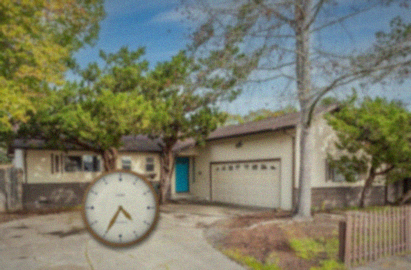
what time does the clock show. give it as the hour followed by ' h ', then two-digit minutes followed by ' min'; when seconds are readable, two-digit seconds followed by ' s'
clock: 4 h 35 min
